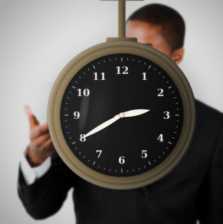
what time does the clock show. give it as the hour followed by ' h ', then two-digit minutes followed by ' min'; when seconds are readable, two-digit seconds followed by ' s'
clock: 2 h 40 min
